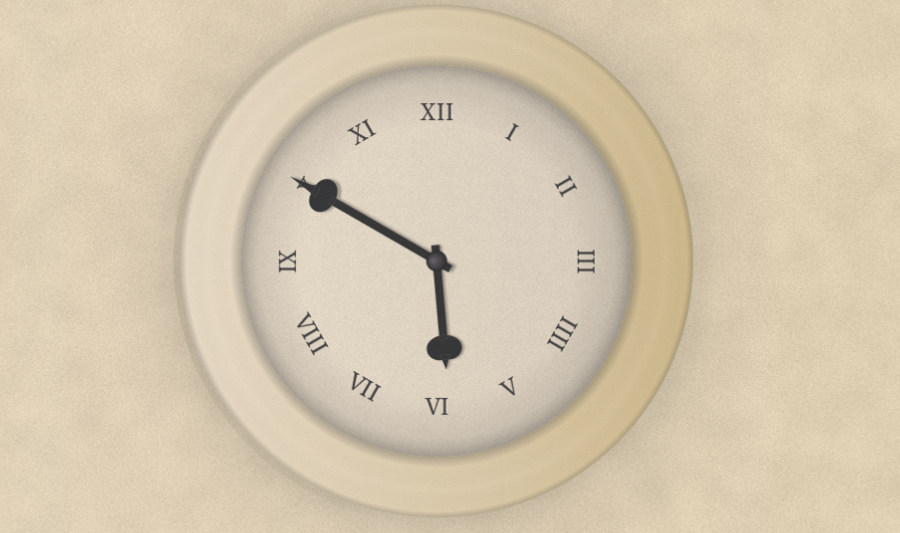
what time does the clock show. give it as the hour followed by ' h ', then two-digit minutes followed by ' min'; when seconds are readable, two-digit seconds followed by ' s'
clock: 5 h 50 min
